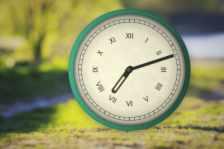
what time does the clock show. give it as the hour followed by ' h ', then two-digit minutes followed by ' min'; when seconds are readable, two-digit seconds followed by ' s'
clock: 7 h 12 min
